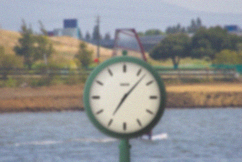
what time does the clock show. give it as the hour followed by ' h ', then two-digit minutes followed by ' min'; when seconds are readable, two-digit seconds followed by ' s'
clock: 7 h 07 min
